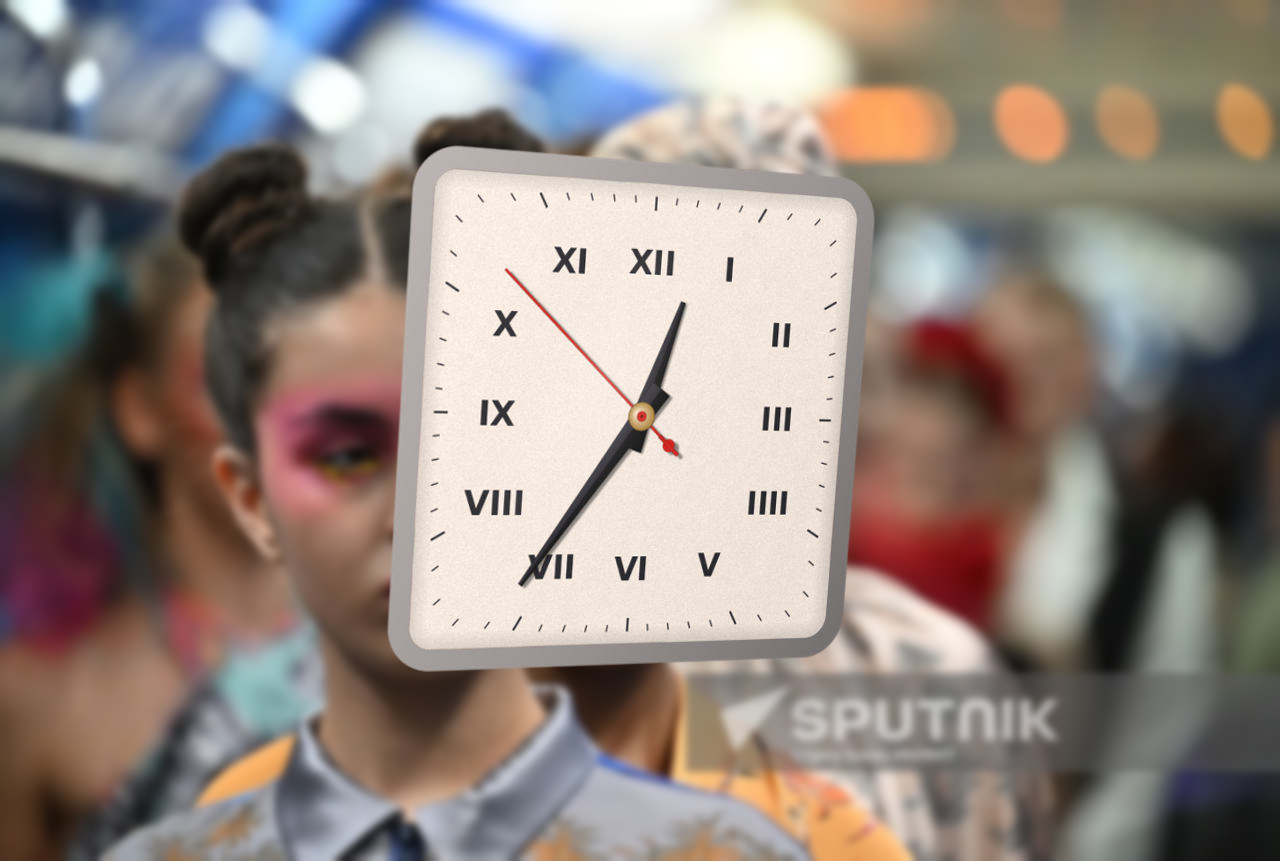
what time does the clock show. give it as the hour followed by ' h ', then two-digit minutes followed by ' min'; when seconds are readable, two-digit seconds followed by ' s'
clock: 12 h 35 min 52 s
